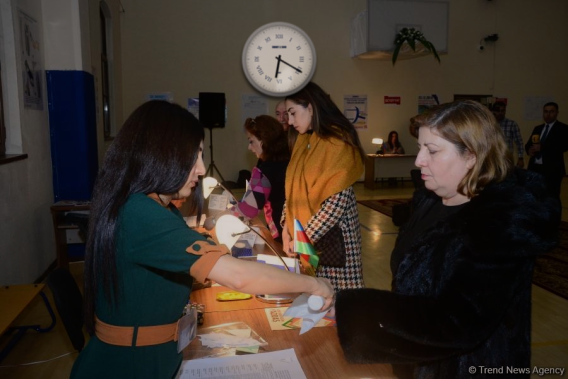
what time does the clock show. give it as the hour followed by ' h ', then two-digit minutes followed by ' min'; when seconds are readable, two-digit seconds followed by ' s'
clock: 6 h 20 min
